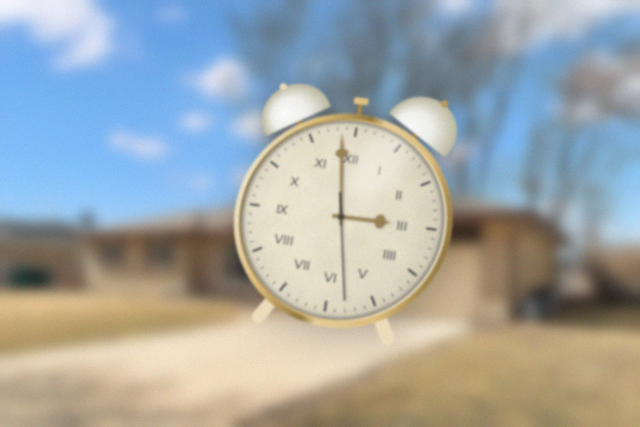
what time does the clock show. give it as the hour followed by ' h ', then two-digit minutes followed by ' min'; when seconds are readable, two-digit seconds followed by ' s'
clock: 2 h 58 min 28 s
